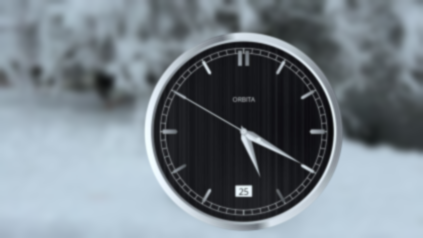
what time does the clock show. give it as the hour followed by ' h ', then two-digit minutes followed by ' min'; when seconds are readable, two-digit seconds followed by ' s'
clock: 5 h 19 min 50 s
